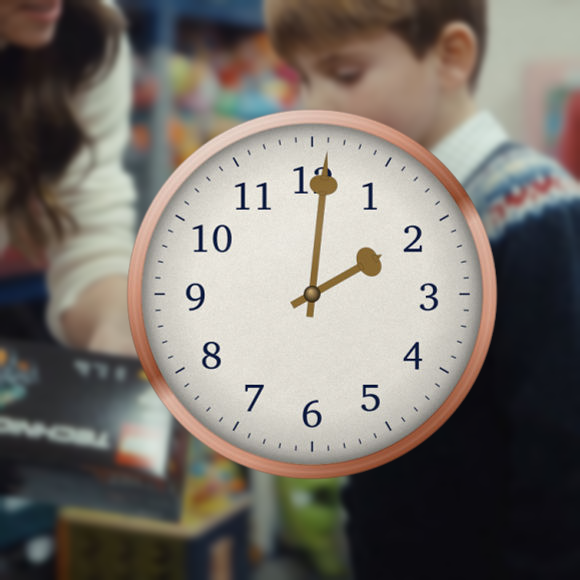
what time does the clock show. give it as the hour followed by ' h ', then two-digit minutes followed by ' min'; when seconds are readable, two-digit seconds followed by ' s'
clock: 2 h 01 min
